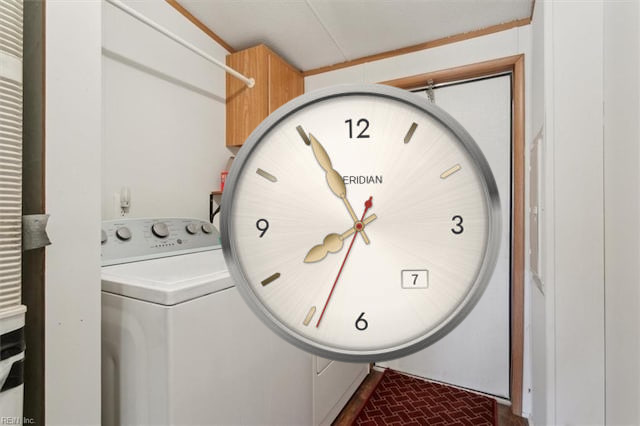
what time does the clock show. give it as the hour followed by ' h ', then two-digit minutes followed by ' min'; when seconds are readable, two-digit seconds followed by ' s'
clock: 7 h 55 min 34 s
